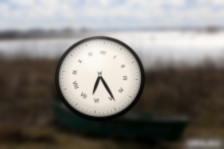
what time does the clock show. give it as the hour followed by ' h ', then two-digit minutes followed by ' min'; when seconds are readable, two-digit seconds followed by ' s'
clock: 6 h 24 min
